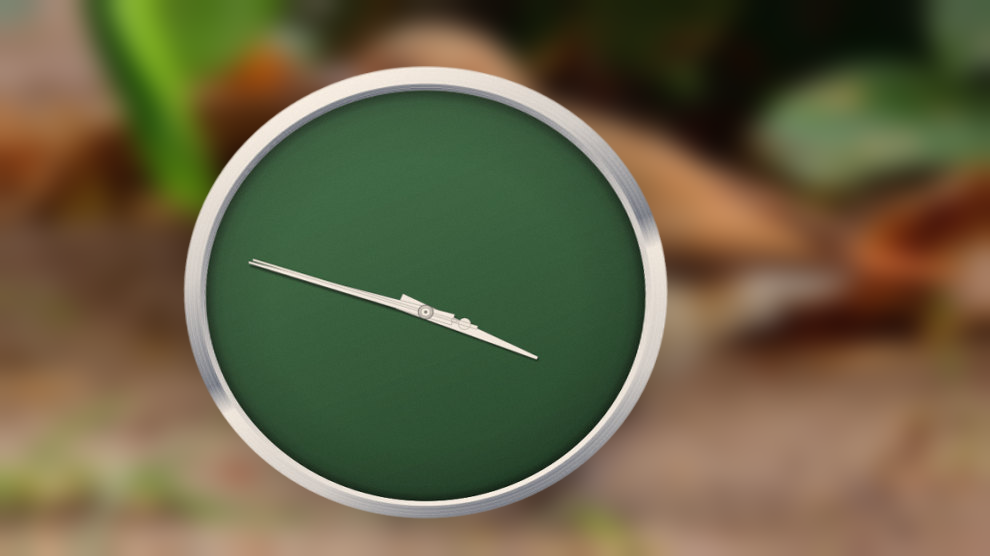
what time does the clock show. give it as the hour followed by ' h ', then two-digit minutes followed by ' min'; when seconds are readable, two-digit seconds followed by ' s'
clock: 3 h 47 min 48 s
